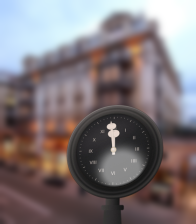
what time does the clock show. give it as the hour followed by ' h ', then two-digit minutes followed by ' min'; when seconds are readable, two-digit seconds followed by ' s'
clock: 11 h 59 min
